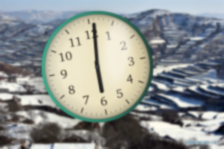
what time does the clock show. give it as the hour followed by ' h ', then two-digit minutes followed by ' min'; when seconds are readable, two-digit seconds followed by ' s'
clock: 6 h 01 min
